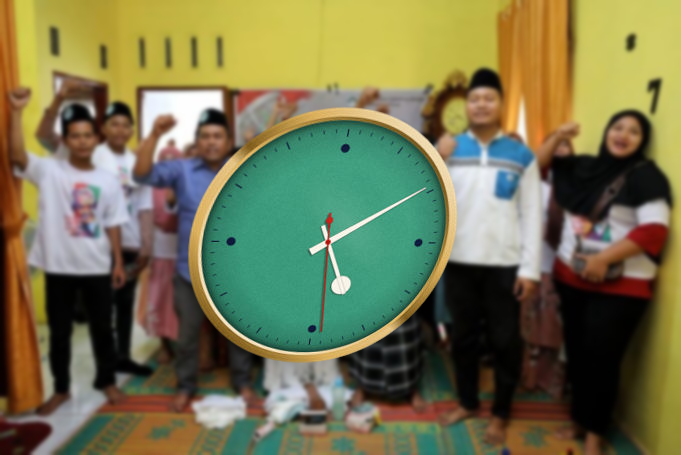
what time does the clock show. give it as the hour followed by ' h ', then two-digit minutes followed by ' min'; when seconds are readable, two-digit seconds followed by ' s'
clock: 5 h 09 min 29 s
